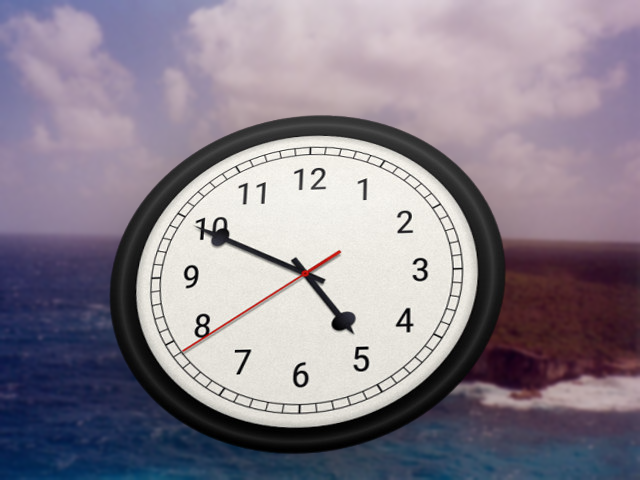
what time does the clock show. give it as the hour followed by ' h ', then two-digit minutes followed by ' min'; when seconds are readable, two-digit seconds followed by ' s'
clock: 4 h 49 min 39 s
